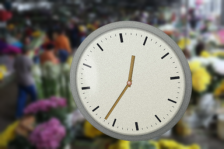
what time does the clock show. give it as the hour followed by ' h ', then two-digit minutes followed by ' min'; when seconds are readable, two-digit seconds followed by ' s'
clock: 12 h 37 min
